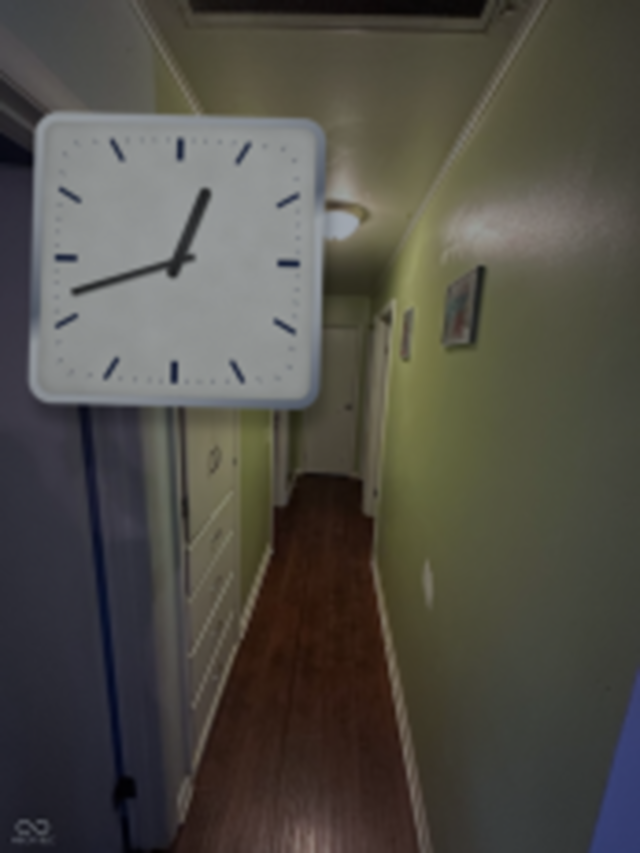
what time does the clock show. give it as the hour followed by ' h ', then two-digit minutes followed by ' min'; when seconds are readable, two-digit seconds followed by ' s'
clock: 12 h 42 min
